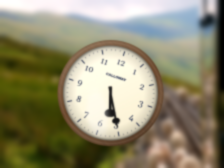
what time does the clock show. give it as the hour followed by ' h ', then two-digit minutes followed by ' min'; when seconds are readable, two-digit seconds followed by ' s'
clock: 5 h 25 min
